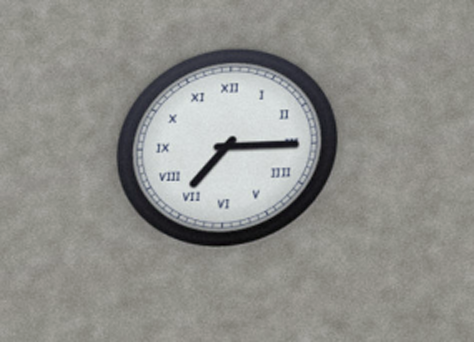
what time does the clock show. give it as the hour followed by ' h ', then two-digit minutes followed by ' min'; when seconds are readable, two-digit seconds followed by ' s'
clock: 7 h 15 min
